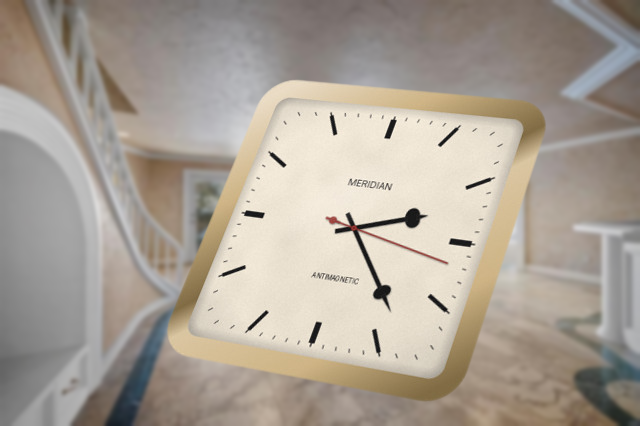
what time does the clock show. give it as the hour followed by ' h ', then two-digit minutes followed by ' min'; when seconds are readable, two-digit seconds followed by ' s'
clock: 2 h 23 min 17 s
